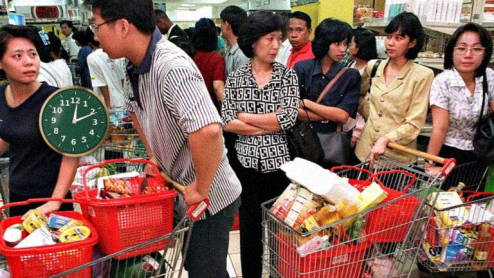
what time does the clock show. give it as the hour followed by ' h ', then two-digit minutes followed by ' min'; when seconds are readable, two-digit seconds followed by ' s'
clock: 12 h 11 min
